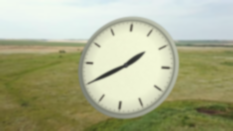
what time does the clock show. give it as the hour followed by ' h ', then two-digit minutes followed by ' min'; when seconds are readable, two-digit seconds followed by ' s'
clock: 1 h 40 min
